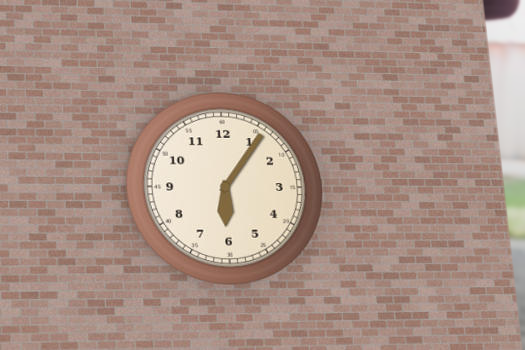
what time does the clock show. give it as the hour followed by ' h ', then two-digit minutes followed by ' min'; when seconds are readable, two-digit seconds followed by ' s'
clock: 6 h 06 min
